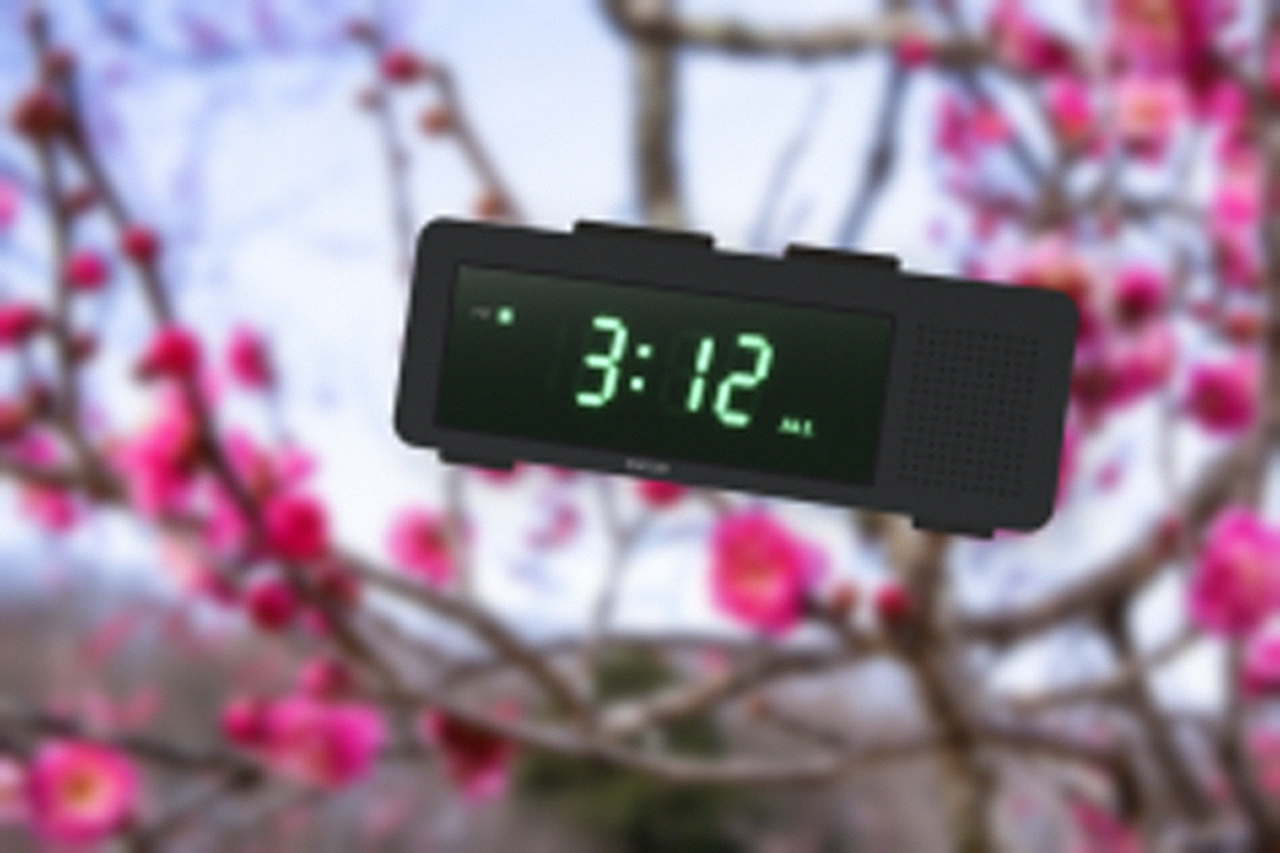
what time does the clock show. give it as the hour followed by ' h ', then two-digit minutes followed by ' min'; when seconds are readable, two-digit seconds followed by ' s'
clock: 3 h 12 min
